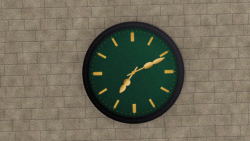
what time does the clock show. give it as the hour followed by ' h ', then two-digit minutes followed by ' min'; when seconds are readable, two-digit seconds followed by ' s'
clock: 7 h 11 min
